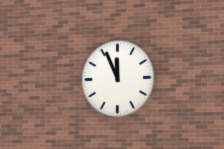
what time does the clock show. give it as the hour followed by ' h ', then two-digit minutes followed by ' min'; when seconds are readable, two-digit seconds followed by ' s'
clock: 11 h 56 min
